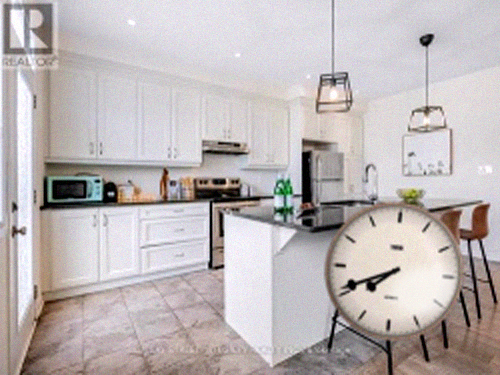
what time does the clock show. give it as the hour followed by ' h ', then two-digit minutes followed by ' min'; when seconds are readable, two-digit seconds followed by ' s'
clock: 7 h 41 min
